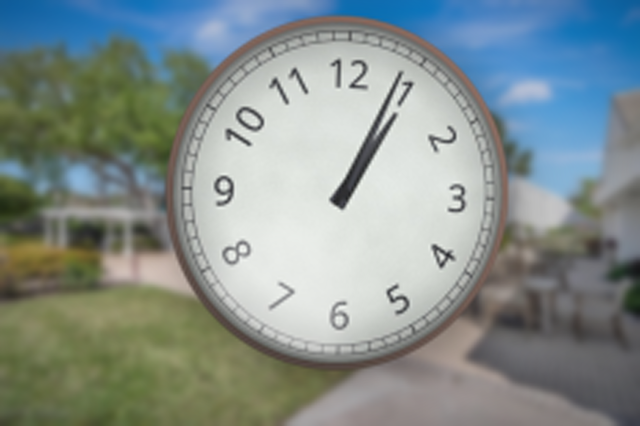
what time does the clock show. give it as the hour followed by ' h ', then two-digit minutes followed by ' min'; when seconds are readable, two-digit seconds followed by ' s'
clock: 1 h 04 min
